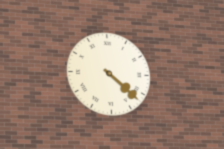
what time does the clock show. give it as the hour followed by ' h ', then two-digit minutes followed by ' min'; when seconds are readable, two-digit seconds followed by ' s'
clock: 4 h 22 min
